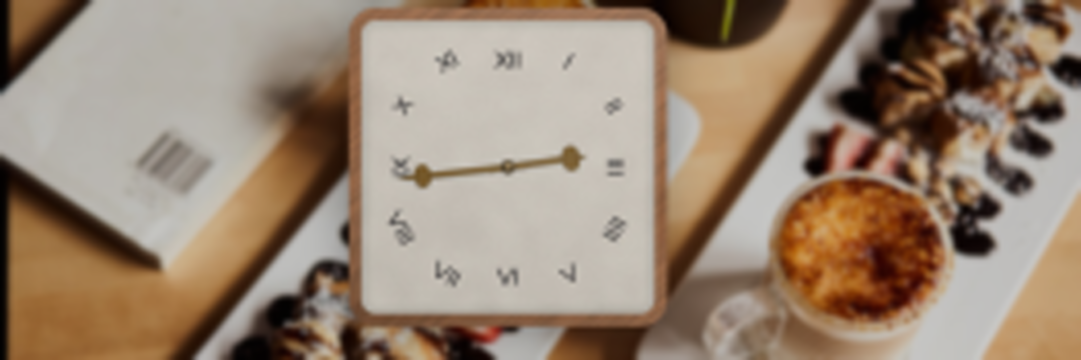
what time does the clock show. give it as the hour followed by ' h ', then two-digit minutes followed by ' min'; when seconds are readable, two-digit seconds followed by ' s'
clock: 2 h 44 min
